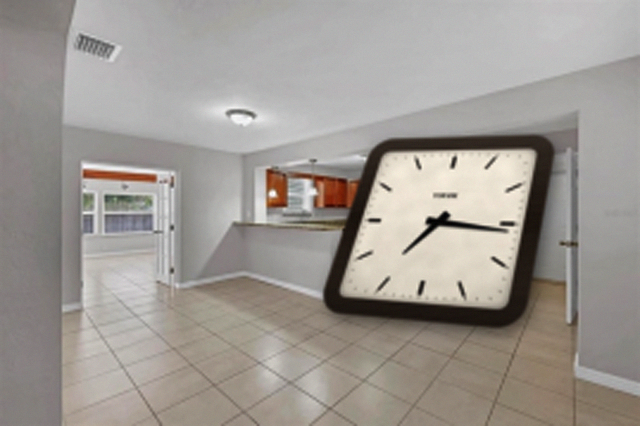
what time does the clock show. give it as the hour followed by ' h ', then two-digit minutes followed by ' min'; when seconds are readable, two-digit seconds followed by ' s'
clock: 7 h 16 min
